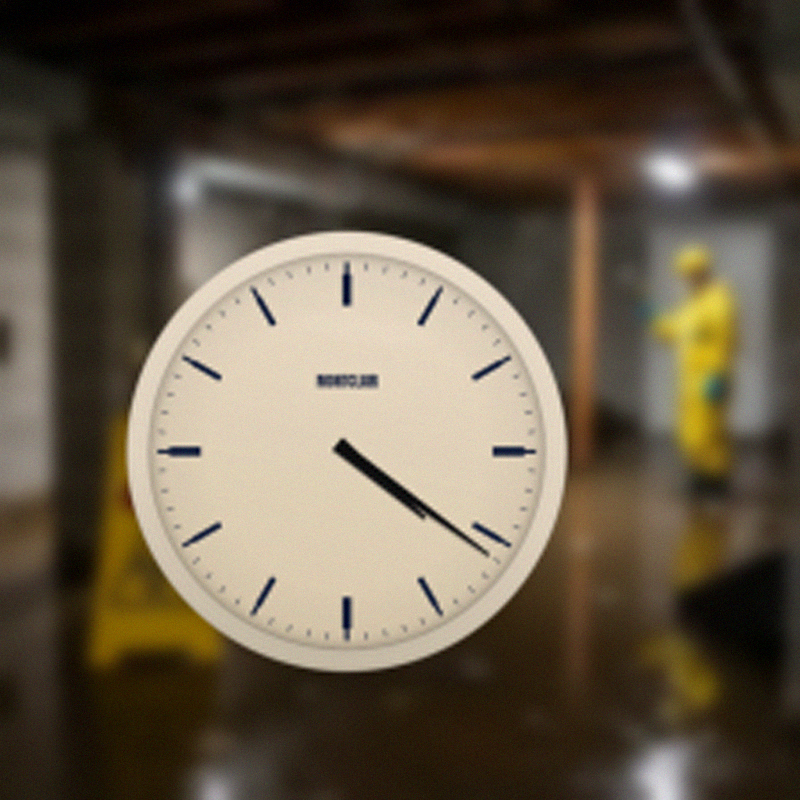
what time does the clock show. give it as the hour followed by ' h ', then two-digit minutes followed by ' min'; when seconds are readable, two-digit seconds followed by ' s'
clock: 4 h 21 min
